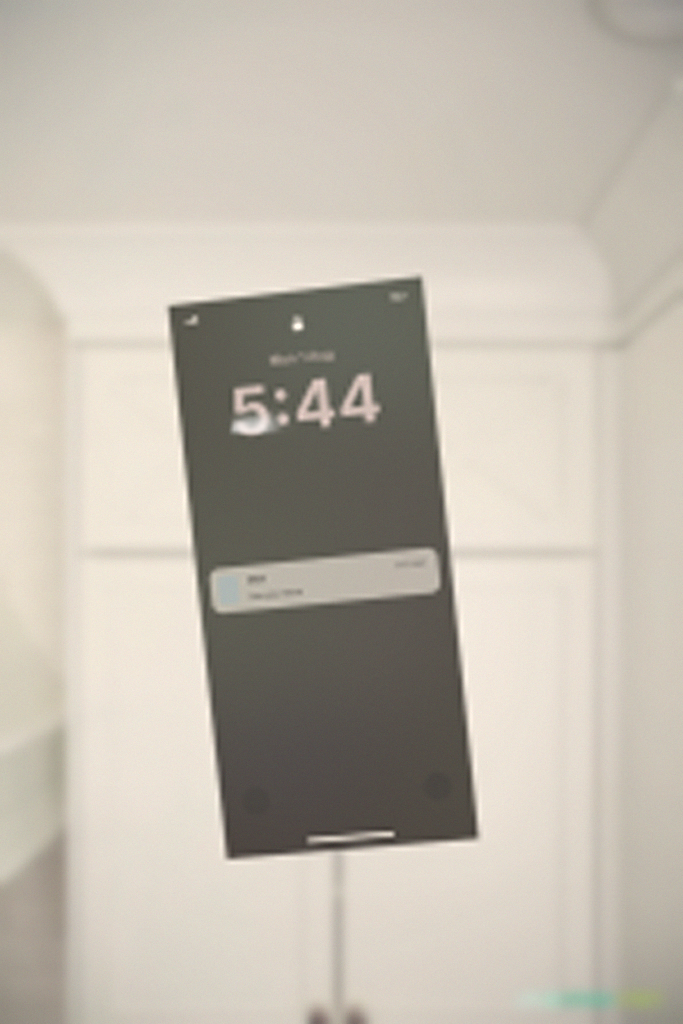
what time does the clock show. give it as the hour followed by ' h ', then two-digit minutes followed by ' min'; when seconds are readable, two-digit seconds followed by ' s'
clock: 5 h 44 min
